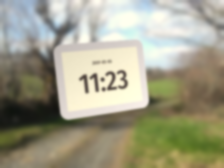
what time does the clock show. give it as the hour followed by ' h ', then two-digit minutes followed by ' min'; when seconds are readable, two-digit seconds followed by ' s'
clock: 11 h 23 min
